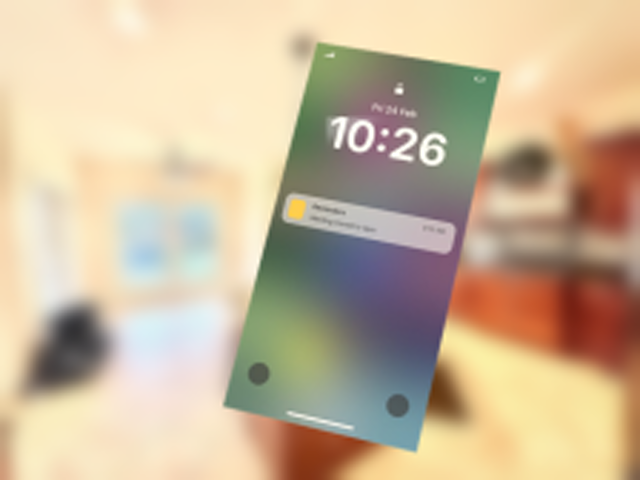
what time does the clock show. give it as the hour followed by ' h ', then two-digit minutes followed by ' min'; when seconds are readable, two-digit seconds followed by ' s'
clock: 10 h 26 min
